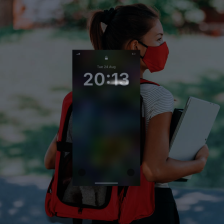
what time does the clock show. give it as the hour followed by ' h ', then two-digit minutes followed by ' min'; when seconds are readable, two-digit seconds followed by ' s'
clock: 20 h 13 min
